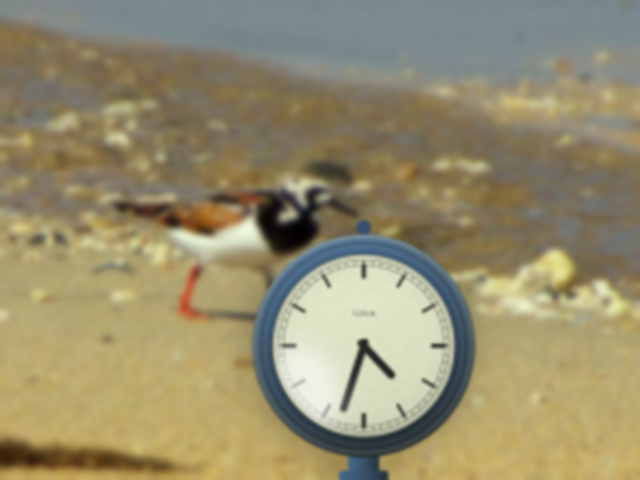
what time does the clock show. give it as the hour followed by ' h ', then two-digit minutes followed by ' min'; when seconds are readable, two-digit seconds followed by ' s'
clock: 4 h 33 min
